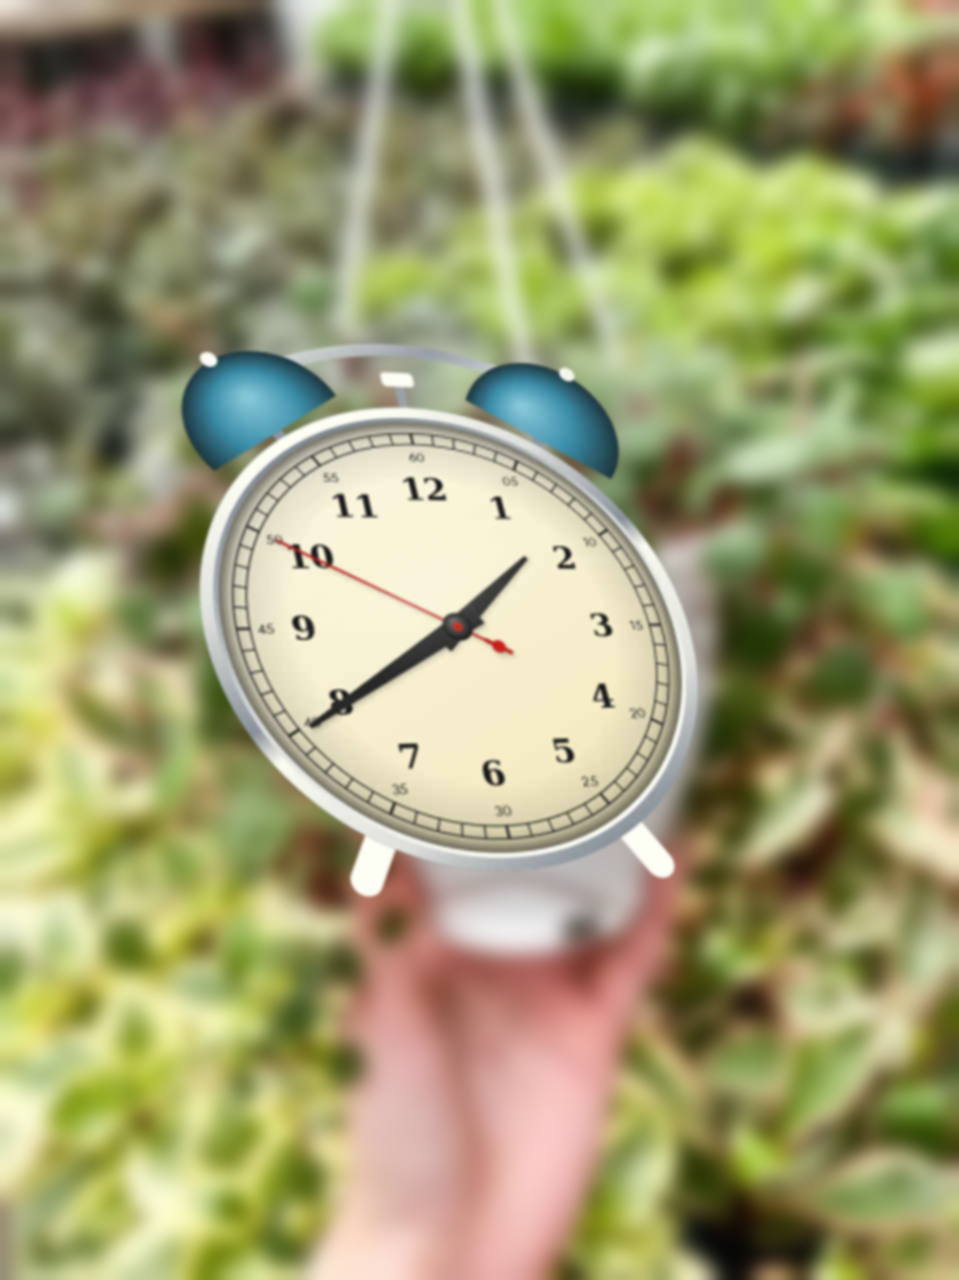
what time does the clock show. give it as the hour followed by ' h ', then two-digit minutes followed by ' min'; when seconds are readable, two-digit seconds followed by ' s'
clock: 1 h 39 min 50 s
